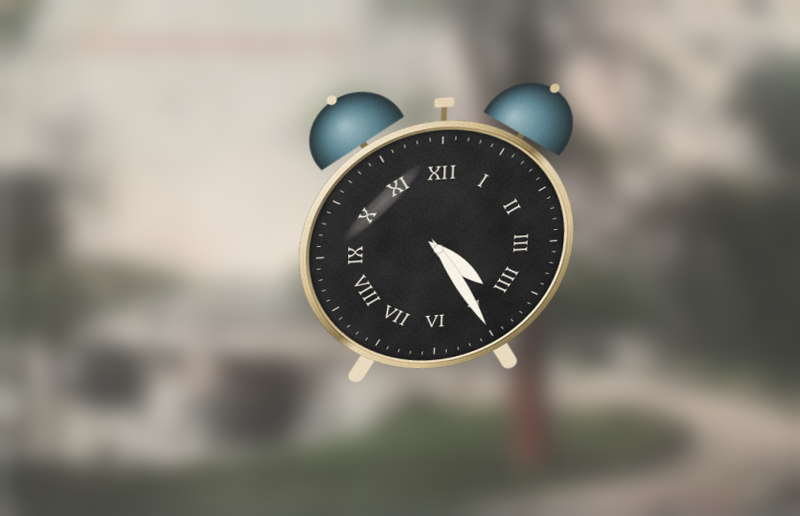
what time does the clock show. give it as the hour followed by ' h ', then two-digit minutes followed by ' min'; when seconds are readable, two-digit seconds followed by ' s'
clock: 4 h 25 min
